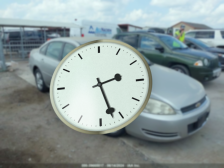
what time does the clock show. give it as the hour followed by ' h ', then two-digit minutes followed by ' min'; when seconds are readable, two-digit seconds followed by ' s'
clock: 2 h 27 min
